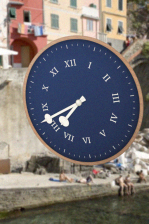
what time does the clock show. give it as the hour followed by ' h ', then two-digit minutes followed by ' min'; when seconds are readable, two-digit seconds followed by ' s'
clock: 7 h 42 min
